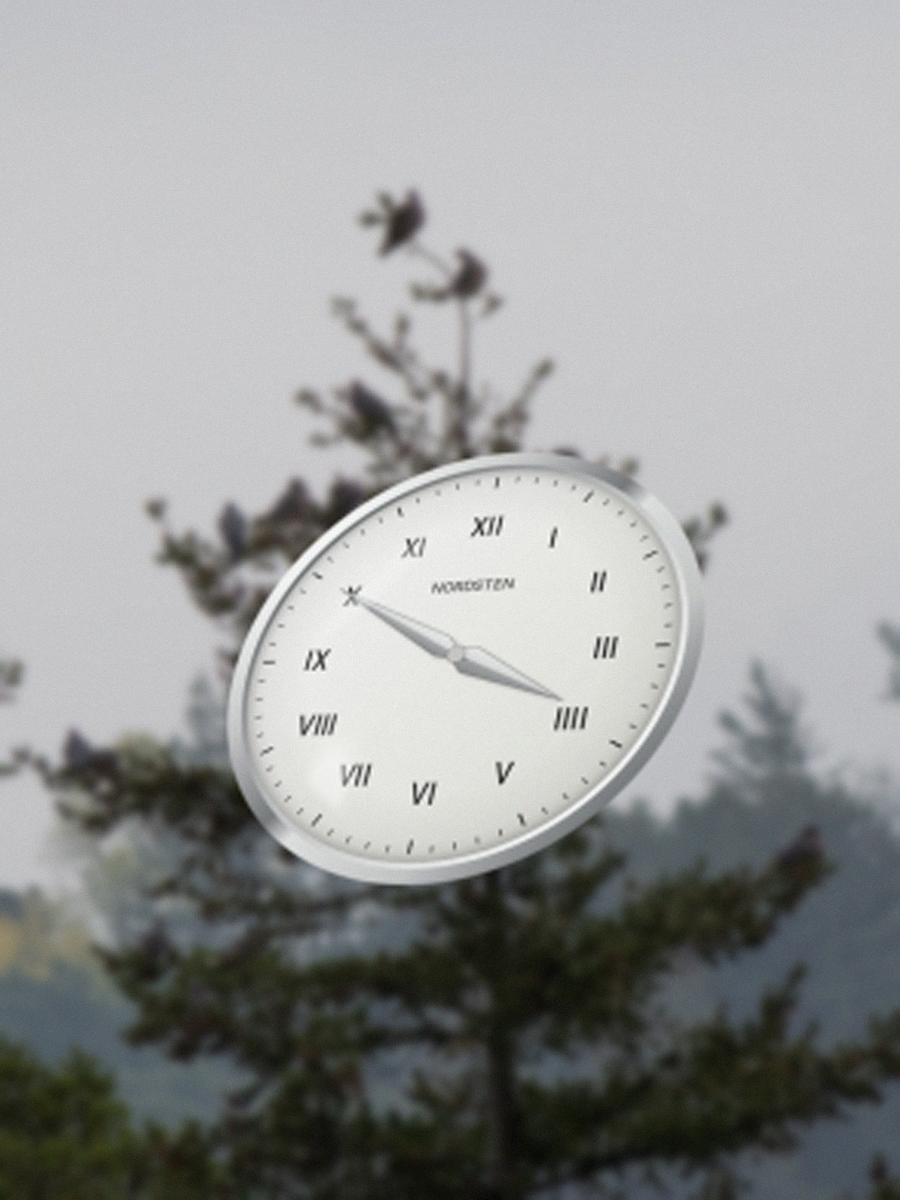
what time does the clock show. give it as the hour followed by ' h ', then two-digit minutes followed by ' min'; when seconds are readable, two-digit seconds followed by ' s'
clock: 3 h 50 min
